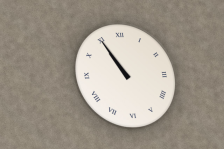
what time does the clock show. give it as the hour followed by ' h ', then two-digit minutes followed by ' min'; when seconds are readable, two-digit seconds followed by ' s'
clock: 10 h 55 min
